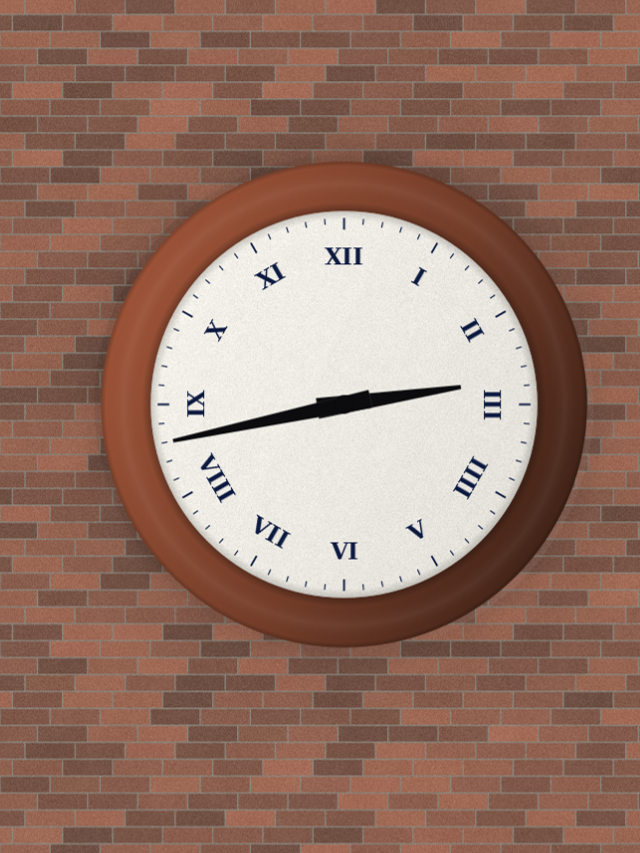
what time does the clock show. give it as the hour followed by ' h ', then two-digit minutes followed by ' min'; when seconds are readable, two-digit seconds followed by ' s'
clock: 2 h 43 min
